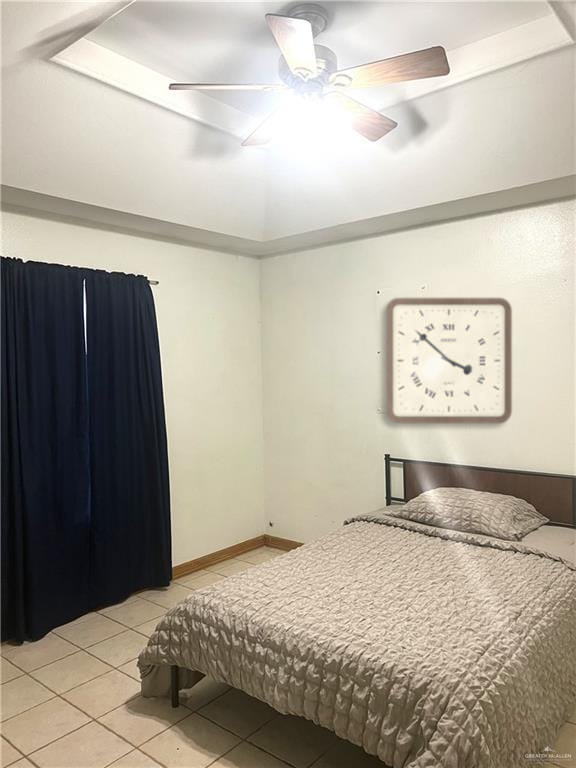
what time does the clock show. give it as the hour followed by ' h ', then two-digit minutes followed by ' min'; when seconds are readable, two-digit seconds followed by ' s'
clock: 3 h 52 min
